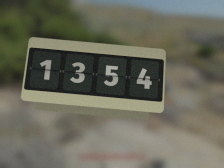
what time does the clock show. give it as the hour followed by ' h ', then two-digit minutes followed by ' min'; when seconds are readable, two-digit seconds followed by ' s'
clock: 13 h 54 min
